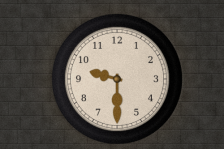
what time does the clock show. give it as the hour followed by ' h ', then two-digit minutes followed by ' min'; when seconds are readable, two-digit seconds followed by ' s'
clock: 9 h 30 min
